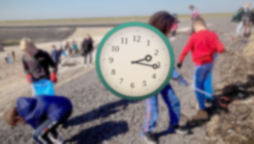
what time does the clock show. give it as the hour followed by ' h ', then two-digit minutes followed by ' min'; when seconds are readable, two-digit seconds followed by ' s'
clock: 2 h 16 min
